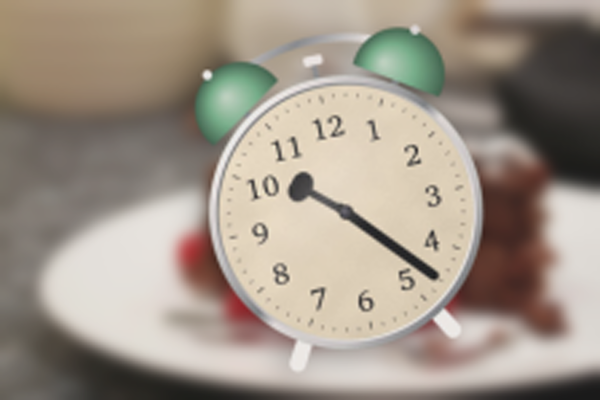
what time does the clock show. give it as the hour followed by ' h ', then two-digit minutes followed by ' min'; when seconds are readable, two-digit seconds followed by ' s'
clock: 10 h 23 min
